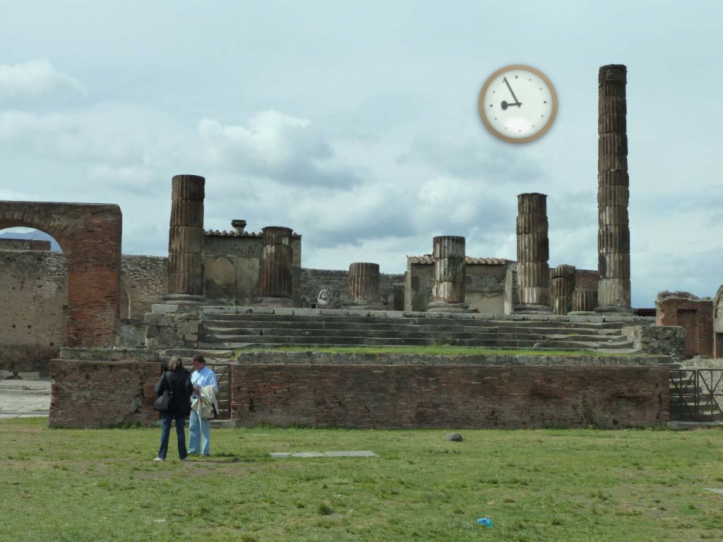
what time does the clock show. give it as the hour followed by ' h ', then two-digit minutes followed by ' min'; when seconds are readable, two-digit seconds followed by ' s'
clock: 8 h 56 min
